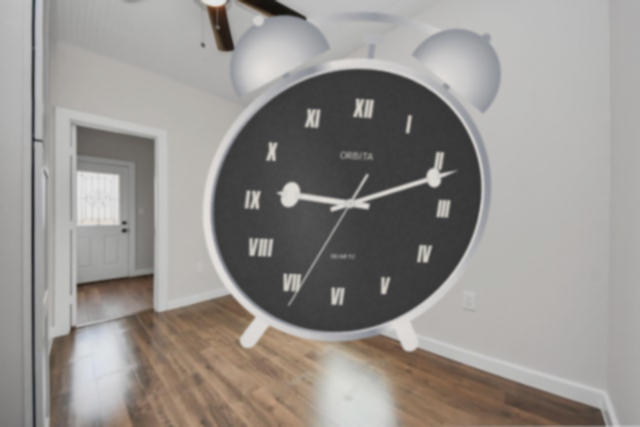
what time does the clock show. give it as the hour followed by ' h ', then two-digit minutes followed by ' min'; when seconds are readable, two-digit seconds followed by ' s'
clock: 9 h 11 min 34 s
